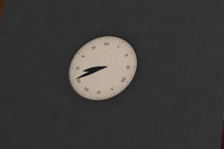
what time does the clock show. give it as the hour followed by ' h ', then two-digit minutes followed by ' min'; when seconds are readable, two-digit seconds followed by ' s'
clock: 8 h 41 min
